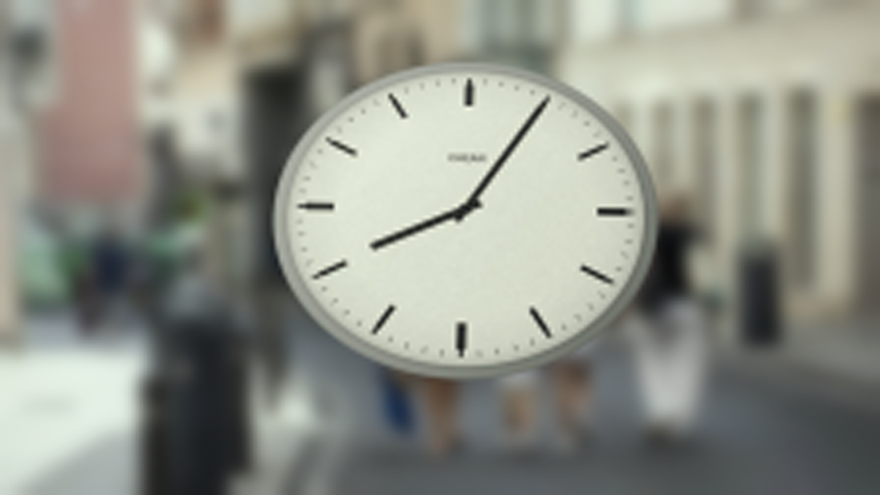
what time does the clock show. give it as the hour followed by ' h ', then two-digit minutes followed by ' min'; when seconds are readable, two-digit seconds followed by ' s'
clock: 8 h 05 min
